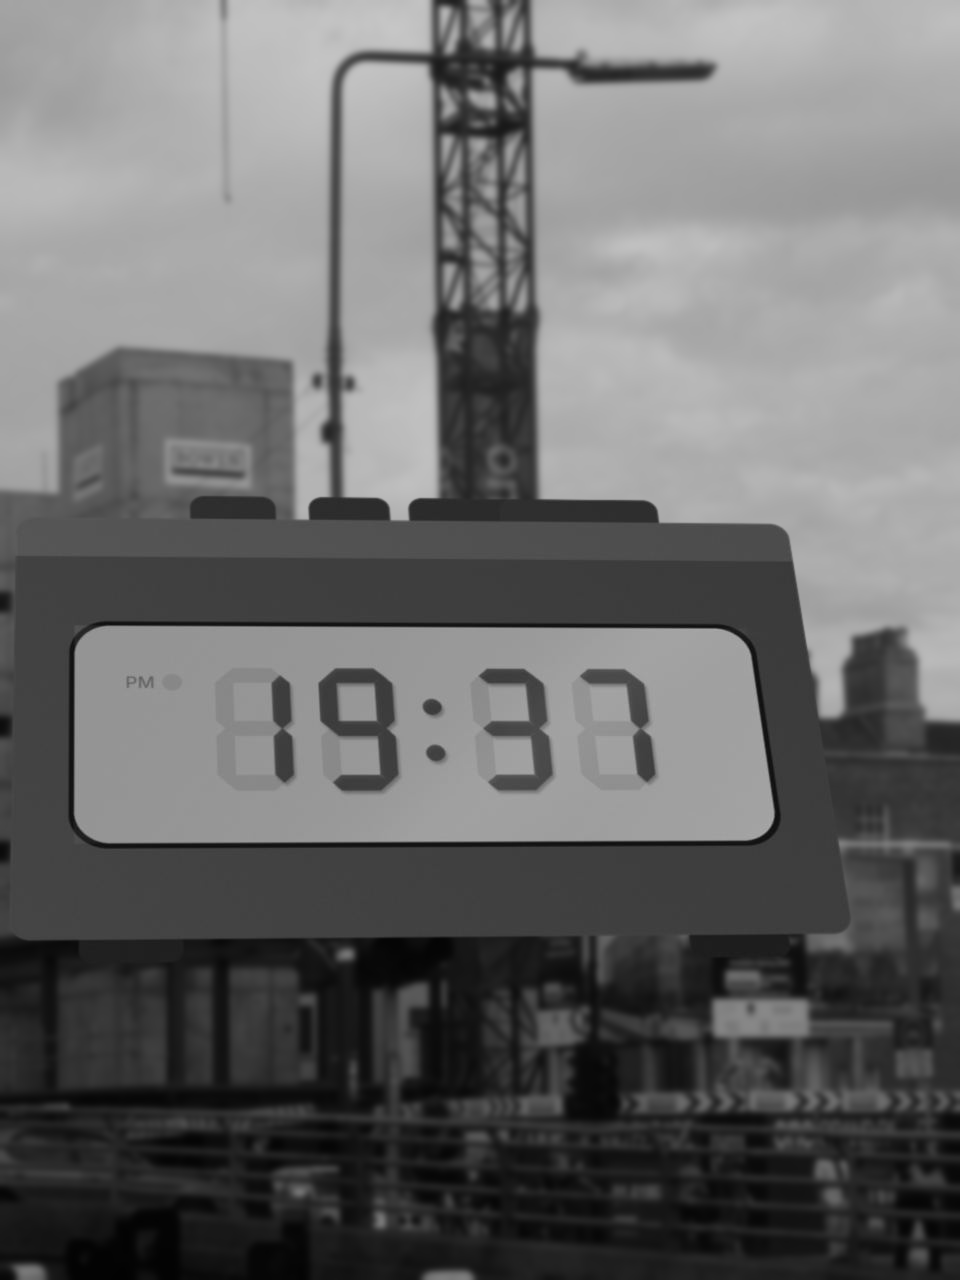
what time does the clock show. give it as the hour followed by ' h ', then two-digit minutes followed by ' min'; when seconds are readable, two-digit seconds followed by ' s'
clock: 19 h 37 min
